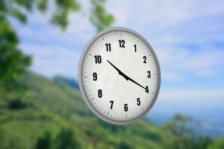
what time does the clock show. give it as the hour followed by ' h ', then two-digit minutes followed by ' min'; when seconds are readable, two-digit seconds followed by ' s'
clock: 10 h 20 min
